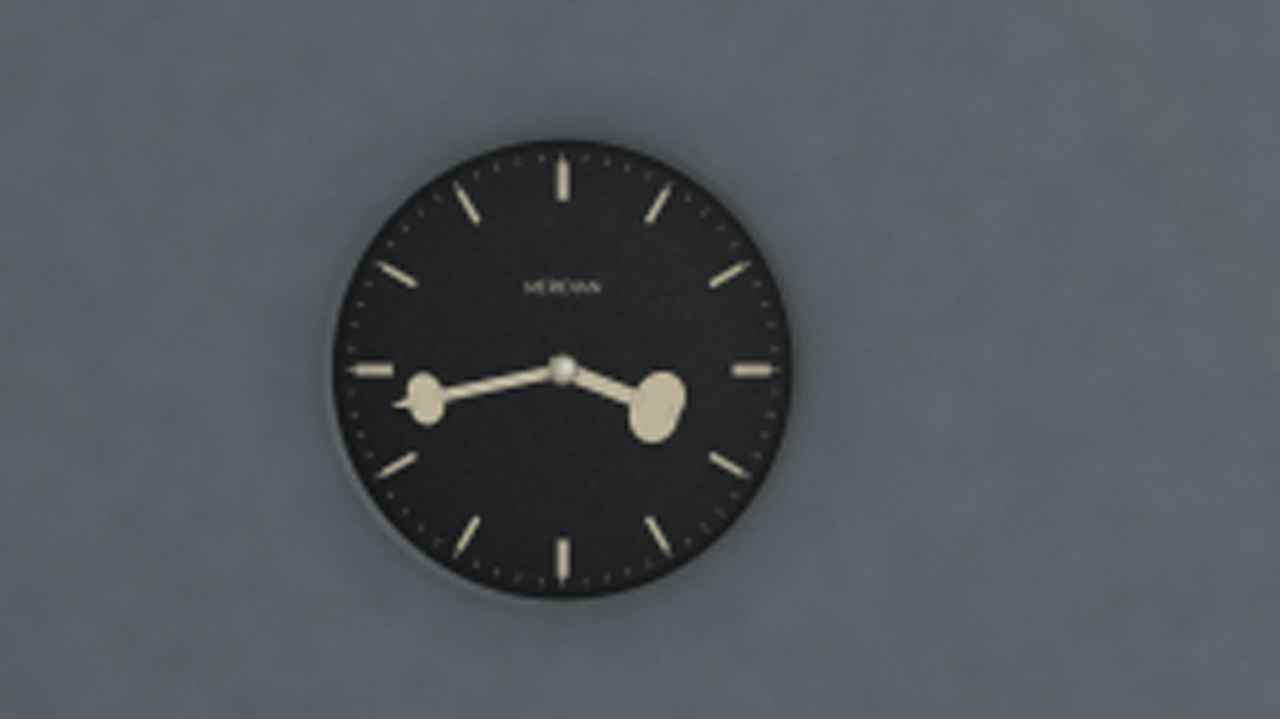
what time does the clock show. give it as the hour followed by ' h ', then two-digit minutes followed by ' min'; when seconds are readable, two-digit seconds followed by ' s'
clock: 3 h 43 min
